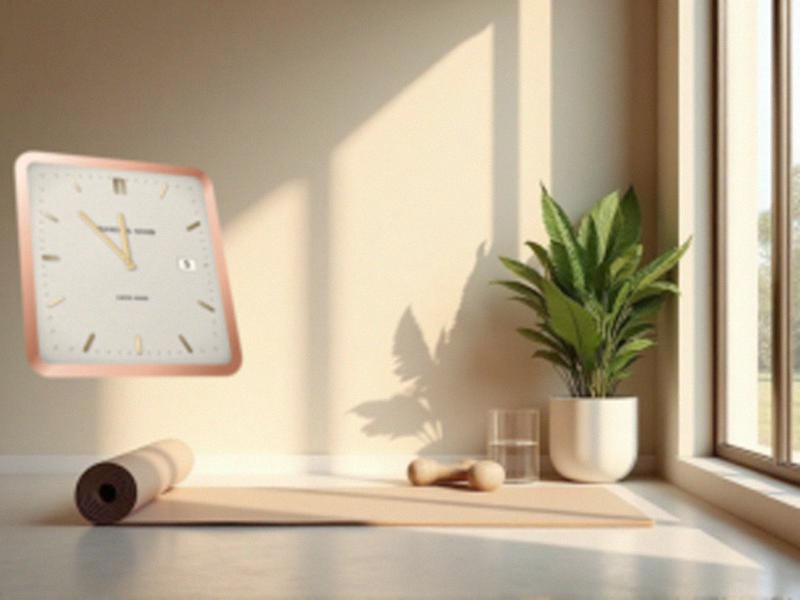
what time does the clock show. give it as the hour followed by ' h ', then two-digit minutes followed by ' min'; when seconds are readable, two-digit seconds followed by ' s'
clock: 11 h 53 min
